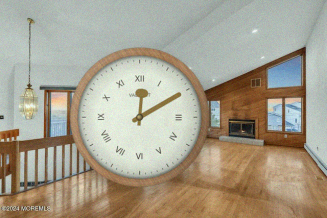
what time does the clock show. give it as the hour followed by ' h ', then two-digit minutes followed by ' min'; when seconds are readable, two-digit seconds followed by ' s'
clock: 12 h 10 min
